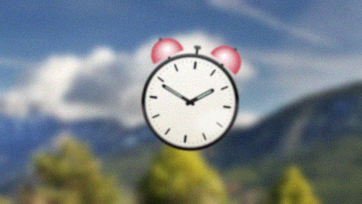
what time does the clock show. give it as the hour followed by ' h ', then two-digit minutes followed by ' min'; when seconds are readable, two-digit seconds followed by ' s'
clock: 1 h 49 min
